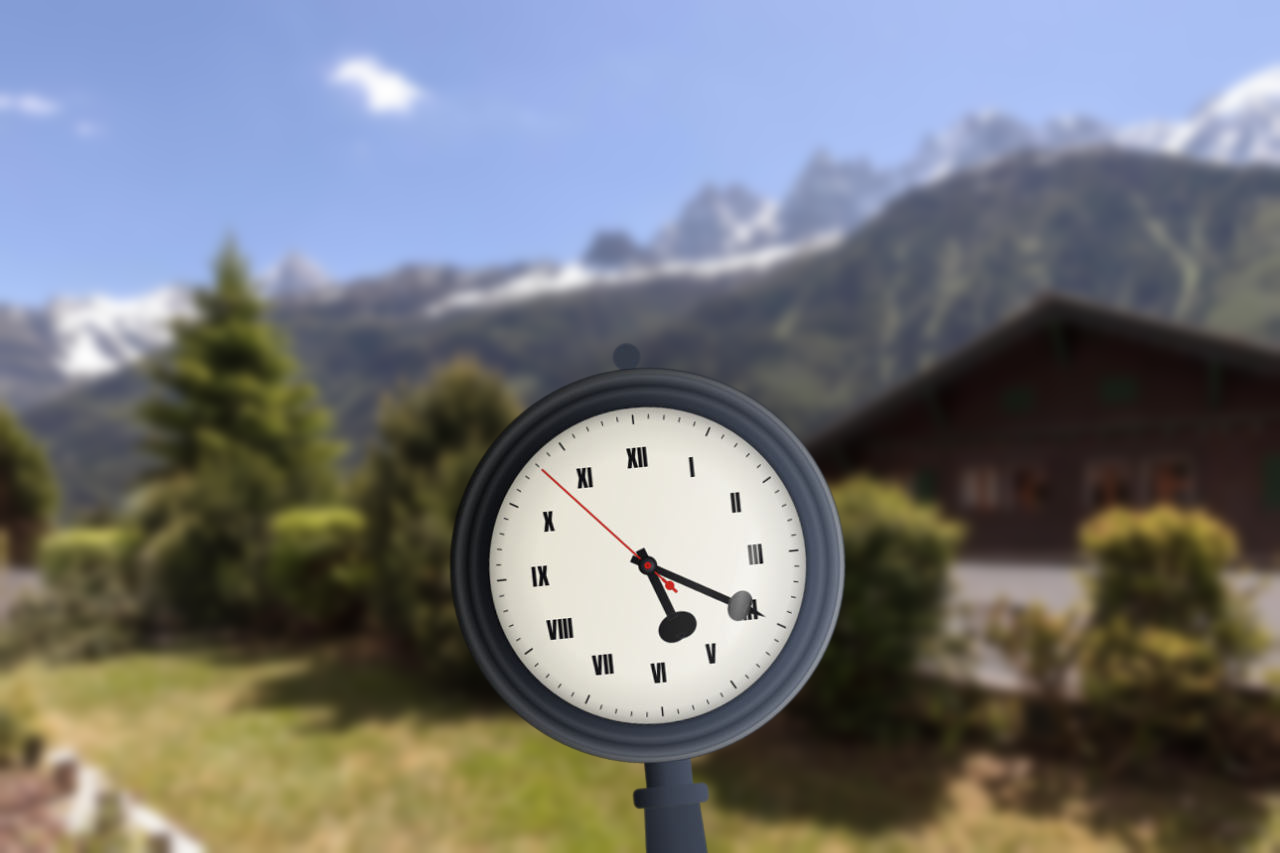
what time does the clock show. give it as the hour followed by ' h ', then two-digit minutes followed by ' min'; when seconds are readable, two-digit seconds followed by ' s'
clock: 5 h 19 min 53 s
